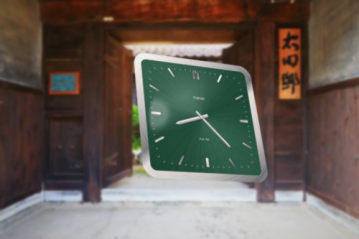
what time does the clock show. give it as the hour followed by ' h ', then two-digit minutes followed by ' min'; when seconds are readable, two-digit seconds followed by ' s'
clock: 8 h 23 min
